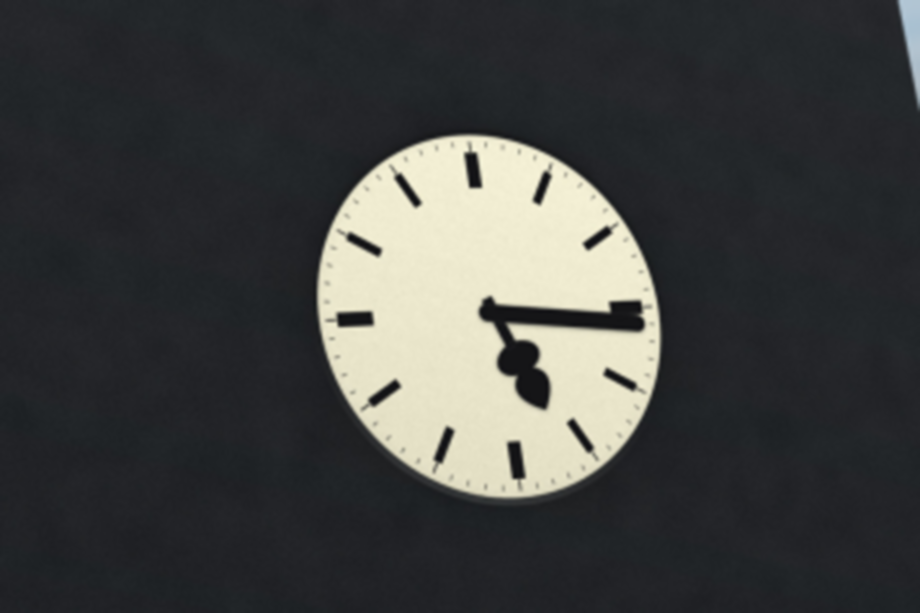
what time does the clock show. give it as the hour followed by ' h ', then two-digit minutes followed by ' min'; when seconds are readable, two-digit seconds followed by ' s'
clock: 5 h 16 min
